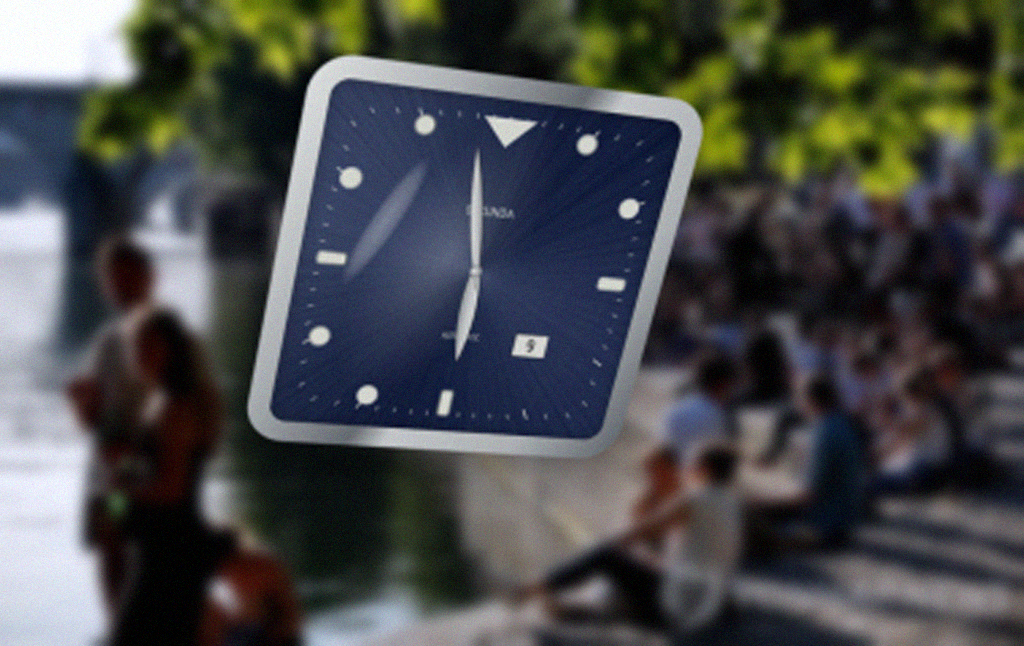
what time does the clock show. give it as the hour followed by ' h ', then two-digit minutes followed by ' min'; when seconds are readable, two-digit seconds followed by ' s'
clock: 5 h 58 min
